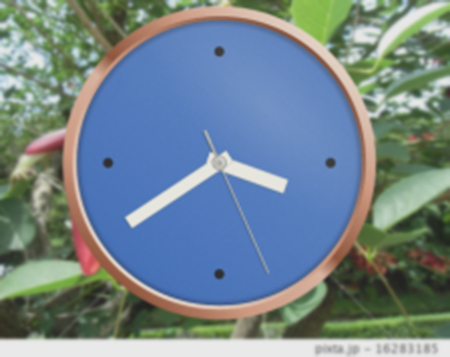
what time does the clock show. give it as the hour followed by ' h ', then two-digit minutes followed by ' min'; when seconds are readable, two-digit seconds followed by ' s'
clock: 3 h 39 min 26 s
